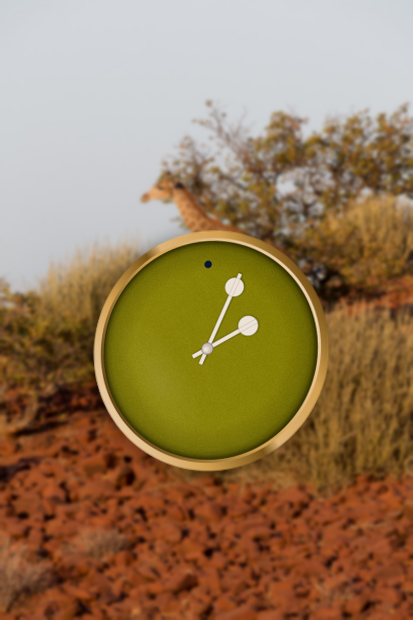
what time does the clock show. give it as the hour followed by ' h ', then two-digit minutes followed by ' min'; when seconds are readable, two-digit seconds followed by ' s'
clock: 2 h 04 min
